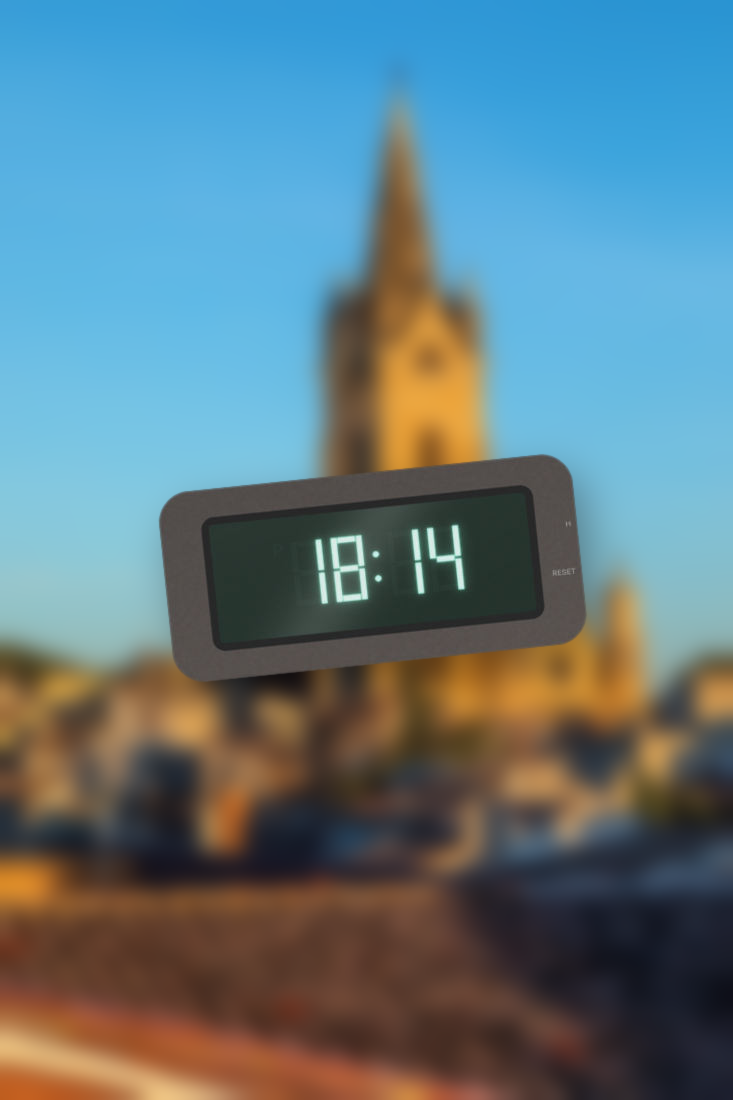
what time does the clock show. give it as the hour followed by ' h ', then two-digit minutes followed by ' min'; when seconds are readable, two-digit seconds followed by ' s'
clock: 18 h 14 min
